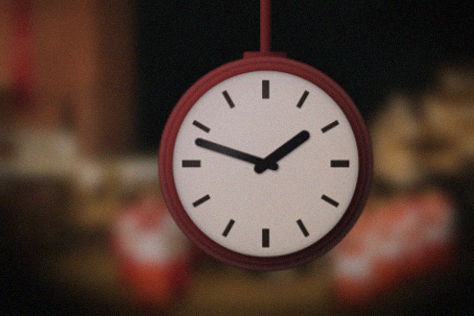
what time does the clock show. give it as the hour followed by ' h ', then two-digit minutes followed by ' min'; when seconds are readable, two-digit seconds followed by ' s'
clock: 1 h 48 min
